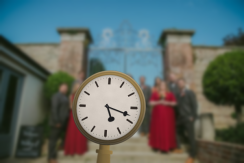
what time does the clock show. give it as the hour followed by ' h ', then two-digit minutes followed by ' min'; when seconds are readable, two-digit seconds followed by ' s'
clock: 5 h 18 min
